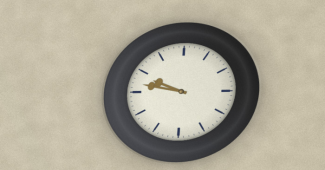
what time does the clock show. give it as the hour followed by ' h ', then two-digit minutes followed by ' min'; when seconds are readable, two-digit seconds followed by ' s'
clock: 9 h 47 min
